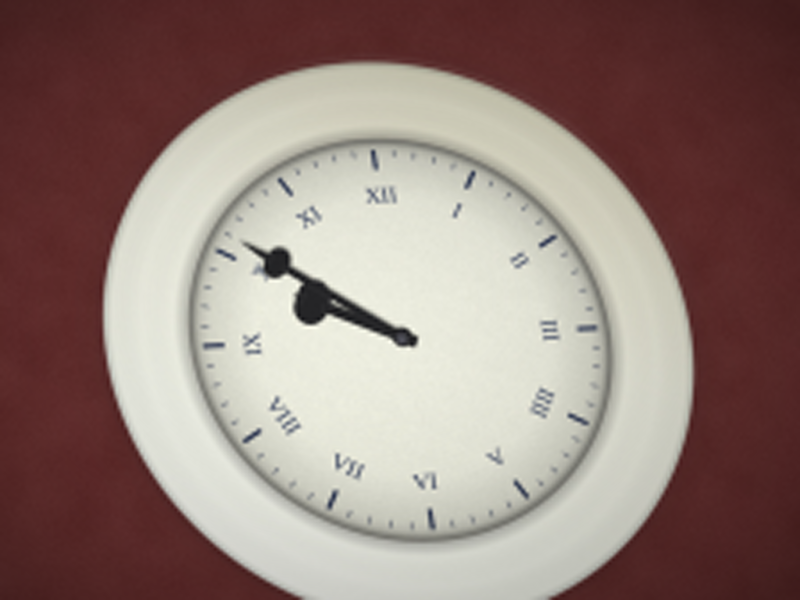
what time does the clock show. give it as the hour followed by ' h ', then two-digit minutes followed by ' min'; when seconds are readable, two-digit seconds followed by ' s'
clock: 9 h 51 min
